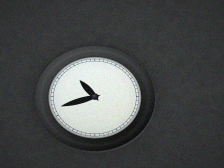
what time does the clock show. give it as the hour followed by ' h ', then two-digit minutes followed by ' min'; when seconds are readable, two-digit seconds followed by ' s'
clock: 10 h 42 min
